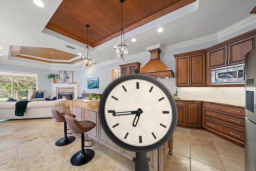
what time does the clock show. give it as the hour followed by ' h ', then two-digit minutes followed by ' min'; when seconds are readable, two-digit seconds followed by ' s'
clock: 6 h 44 min
